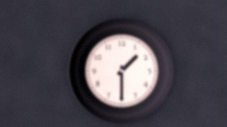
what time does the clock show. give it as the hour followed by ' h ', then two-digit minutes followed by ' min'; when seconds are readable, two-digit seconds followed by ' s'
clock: 1 h 30 min
